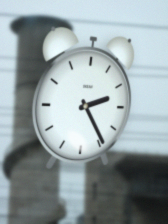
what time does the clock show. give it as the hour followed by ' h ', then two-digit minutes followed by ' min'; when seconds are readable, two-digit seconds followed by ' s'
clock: 2 h 24 min
